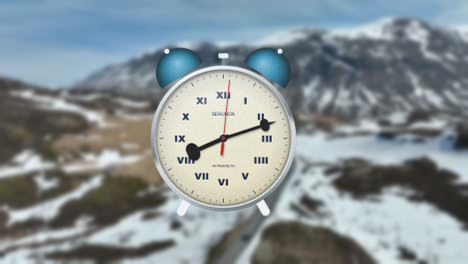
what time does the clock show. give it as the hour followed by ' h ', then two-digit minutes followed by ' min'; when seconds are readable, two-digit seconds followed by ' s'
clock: 8 h 12 min 01 s
